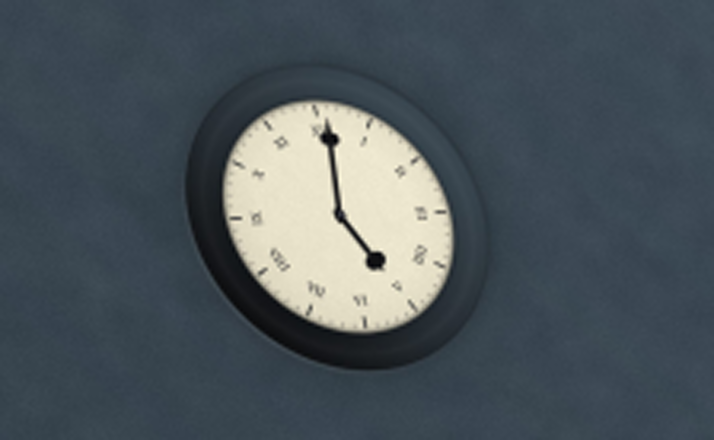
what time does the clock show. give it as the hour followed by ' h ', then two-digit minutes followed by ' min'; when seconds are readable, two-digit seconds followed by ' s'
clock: 5 h 01 min
